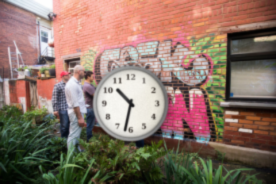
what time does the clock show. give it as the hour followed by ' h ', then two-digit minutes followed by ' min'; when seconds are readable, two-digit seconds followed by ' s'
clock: 10 h 32 min
